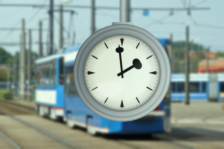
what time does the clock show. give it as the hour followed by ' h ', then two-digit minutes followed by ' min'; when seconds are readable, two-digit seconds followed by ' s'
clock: 1 h 59 min
